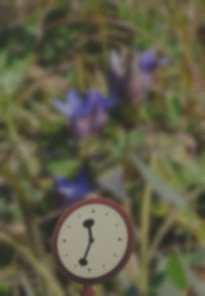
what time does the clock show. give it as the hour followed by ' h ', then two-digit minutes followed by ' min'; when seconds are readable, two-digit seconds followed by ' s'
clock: 11 h 33 min
